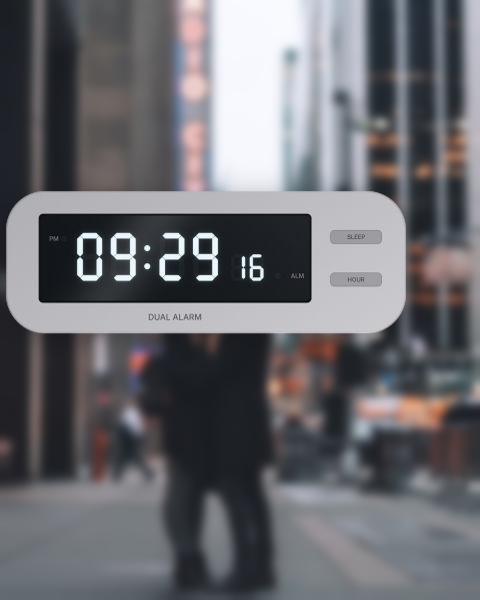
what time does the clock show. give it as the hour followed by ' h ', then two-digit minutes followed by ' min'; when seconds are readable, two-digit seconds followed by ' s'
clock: 9 h 29 min 16 s
